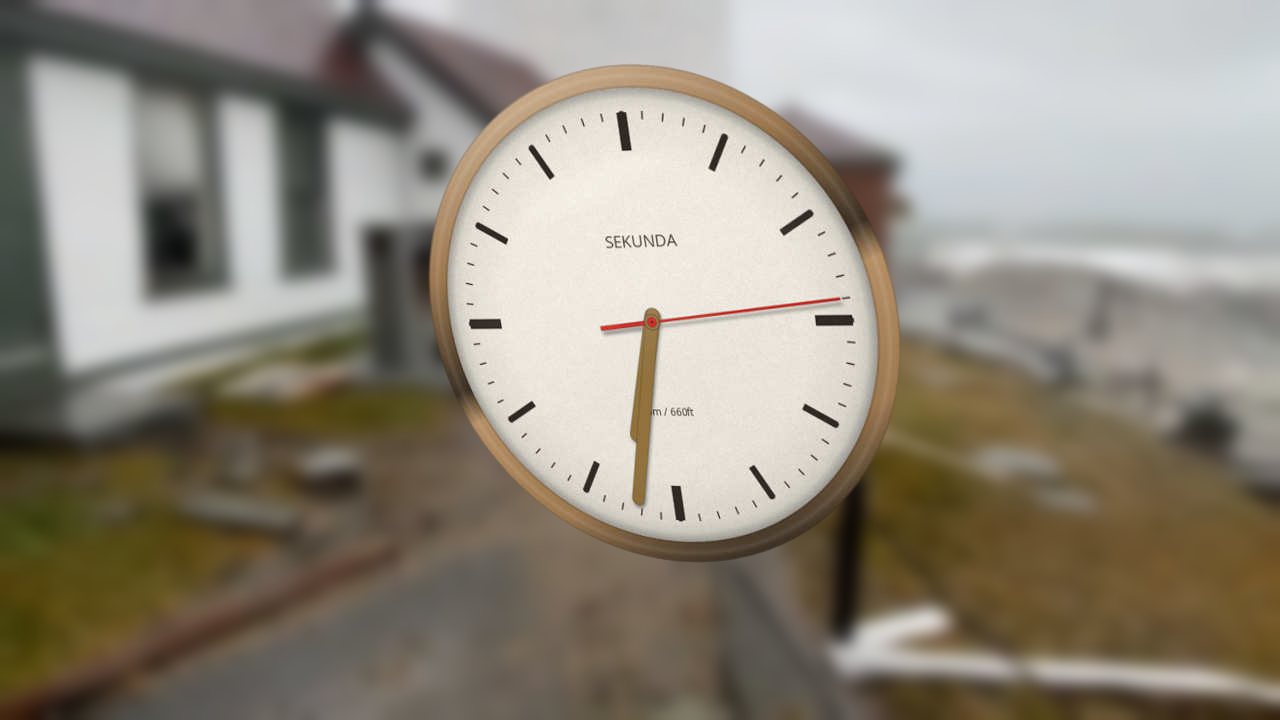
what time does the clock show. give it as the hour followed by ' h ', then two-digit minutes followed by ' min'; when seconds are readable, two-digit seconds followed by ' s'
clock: 6 h 32 min 14 s
